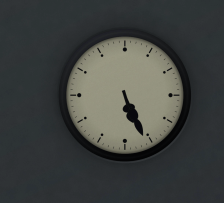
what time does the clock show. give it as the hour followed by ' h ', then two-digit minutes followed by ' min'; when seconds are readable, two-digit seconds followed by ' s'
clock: 5 h 26 min
